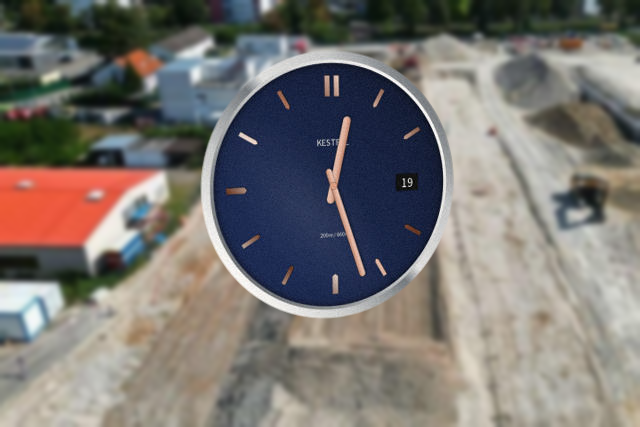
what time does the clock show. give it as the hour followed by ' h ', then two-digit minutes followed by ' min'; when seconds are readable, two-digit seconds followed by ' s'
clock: 12 h 27 min
